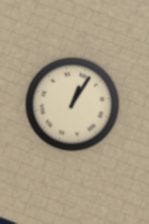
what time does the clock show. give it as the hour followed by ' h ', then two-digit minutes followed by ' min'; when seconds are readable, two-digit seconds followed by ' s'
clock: 12 h 02 min
